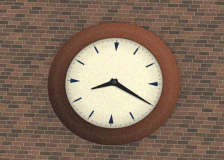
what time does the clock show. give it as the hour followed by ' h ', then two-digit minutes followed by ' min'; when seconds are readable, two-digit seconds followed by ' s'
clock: 8 h 20 min
